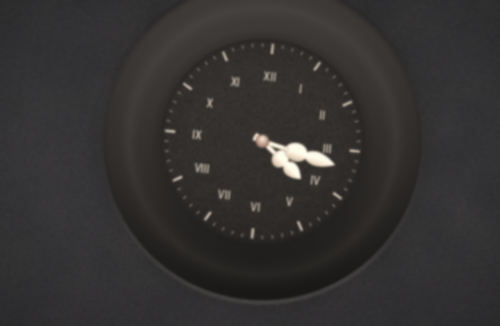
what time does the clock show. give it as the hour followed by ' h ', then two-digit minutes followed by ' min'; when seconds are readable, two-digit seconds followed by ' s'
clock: 4 h 17 min
